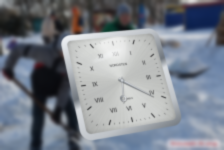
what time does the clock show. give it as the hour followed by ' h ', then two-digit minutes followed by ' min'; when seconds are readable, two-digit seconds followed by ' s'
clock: 6 h 21 min
